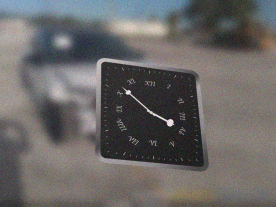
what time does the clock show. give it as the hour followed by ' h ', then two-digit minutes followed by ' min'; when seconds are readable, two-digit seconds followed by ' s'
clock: 3 h 52 min
